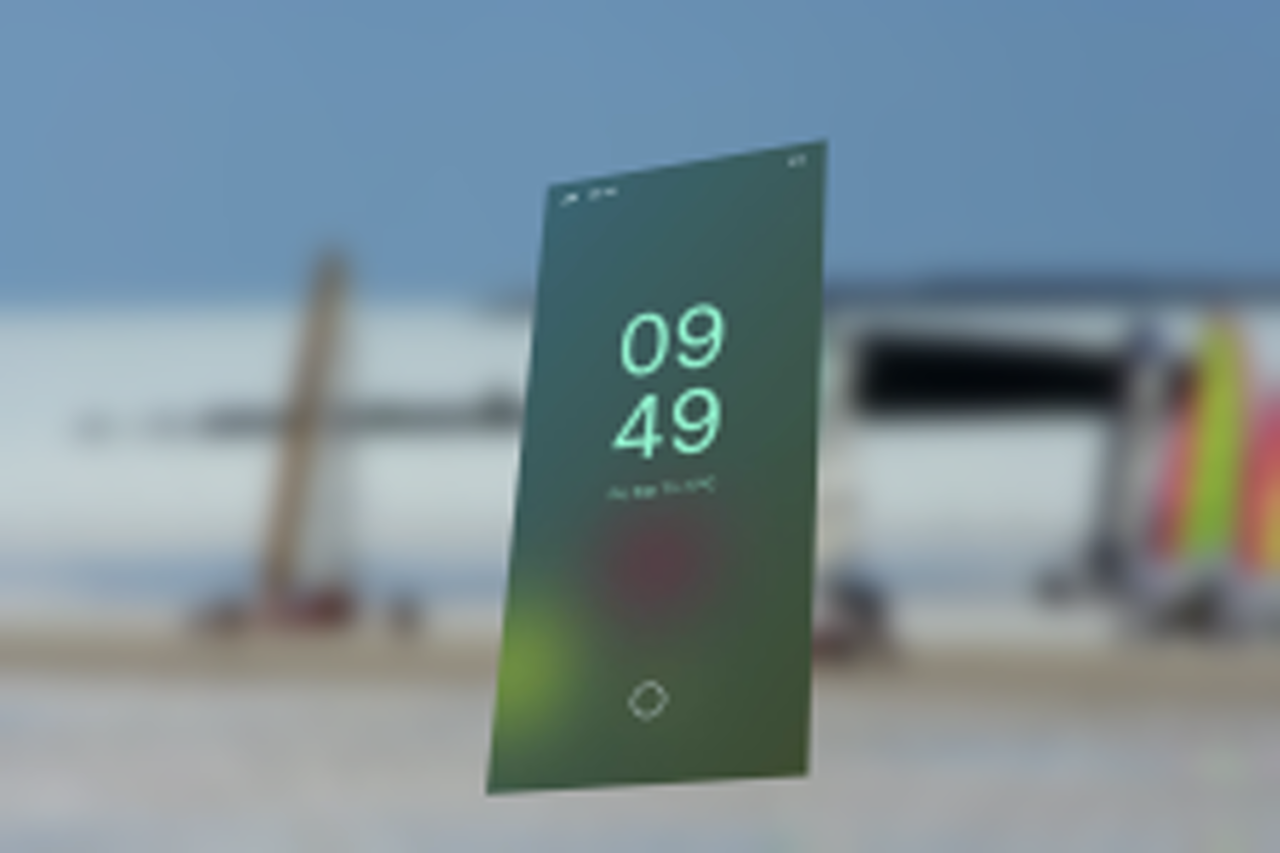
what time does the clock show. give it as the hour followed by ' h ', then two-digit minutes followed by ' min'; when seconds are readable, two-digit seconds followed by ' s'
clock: 9 h 49 min
